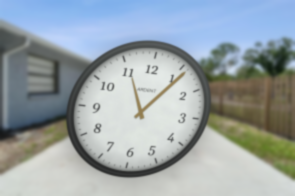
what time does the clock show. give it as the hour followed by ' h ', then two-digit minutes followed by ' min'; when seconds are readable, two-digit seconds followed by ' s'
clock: 11 h 06 min
